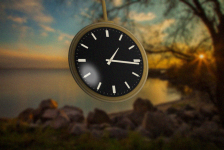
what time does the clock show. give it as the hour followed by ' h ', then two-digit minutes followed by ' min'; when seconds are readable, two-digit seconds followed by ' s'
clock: 1 h 16 min
